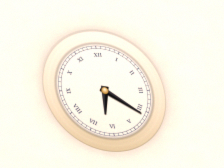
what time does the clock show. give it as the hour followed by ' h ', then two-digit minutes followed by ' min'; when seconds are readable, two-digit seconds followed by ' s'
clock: 6 h 21 min
